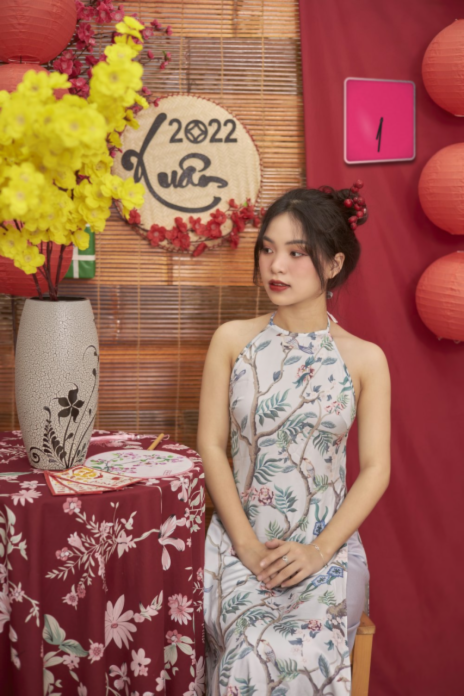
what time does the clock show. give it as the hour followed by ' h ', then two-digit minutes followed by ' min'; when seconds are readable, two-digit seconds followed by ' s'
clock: 6 h 31 min
